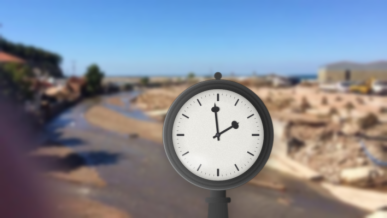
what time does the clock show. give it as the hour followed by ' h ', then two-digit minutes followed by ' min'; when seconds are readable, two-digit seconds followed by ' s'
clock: 1 h 59 min
